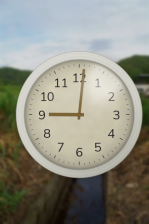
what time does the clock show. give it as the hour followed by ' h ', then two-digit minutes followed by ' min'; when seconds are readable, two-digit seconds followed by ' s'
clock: 9 h 01 min
